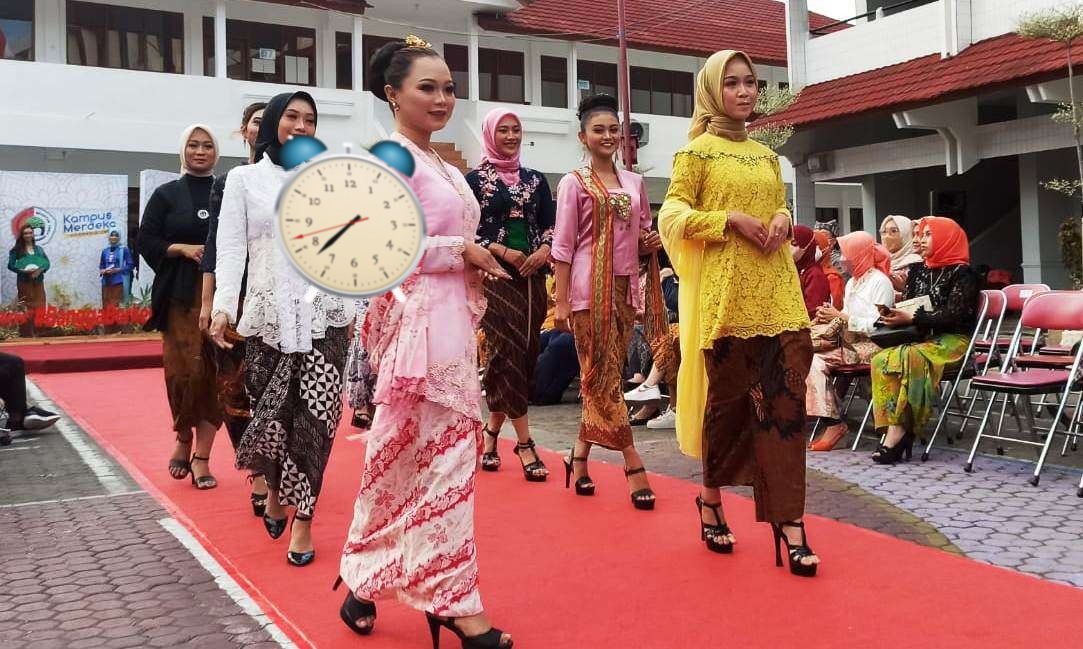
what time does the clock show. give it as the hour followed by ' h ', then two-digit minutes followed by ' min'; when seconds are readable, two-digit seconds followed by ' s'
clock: 7 h 37 min 42 s
